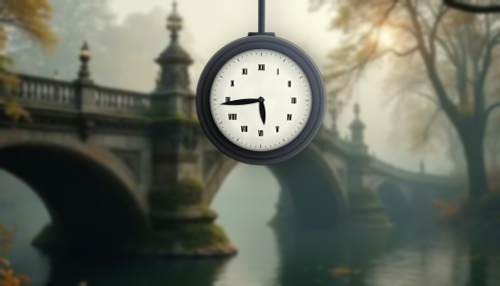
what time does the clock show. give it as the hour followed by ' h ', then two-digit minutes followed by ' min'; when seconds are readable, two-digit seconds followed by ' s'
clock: 5 h 44 min
